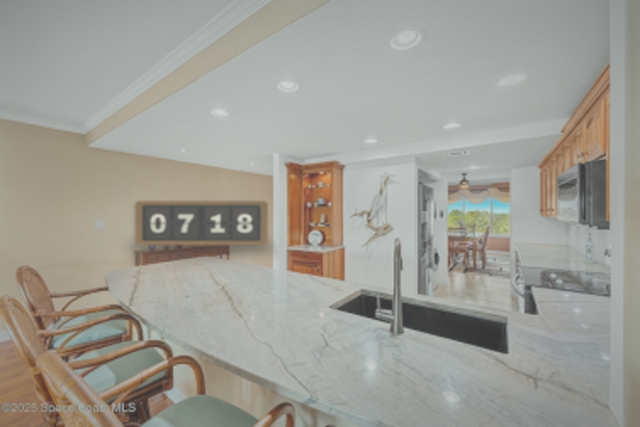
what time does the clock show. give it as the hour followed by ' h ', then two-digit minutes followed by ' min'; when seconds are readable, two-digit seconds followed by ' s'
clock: 7 h 18 min
